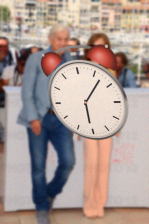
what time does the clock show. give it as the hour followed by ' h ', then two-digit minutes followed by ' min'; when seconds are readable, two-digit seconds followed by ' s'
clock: 6 h 07 min
